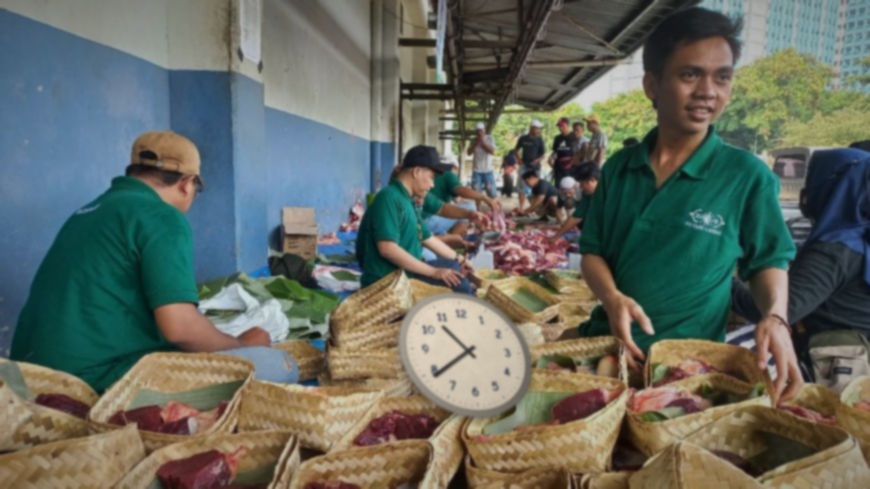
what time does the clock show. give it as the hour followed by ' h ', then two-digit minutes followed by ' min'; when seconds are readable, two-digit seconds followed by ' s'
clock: 10 h 39 min
